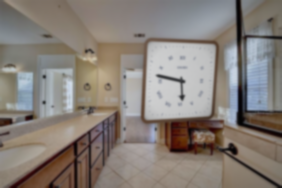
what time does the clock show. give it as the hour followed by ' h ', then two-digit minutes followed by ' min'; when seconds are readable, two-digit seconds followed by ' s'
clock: 5 h 47 min
